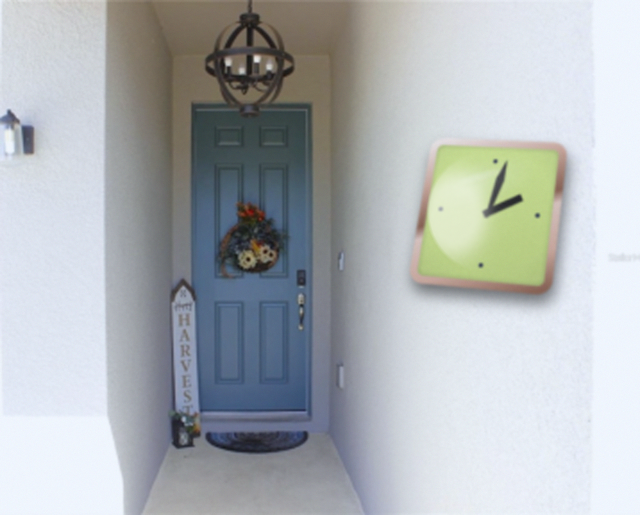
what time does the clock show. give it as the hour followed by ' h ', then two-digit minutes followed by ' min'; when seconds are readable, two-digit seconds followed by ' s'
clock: 2 h 02 min
